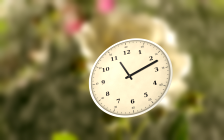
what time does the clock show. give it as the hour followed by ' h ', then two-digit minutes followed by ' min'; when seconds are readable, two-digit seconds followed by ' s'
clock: 11 h 12 min
